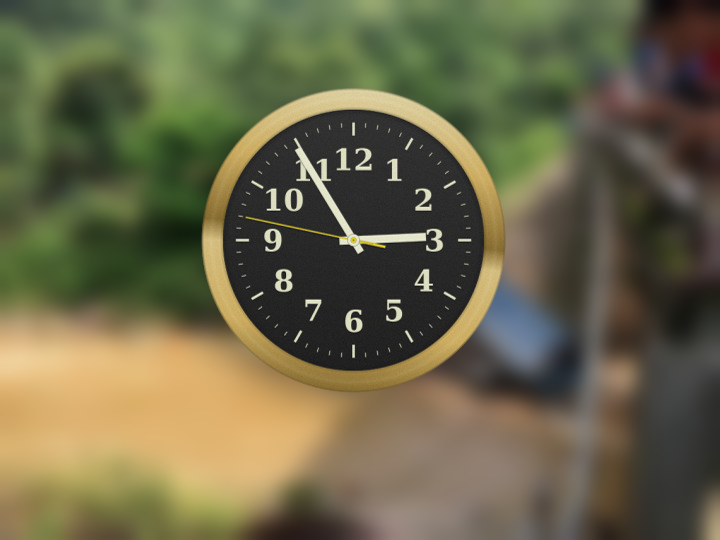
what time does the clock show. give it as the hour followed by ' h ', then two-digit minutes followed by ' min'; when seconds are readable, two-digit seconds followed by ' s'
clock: 2 h 54 min 47 s
